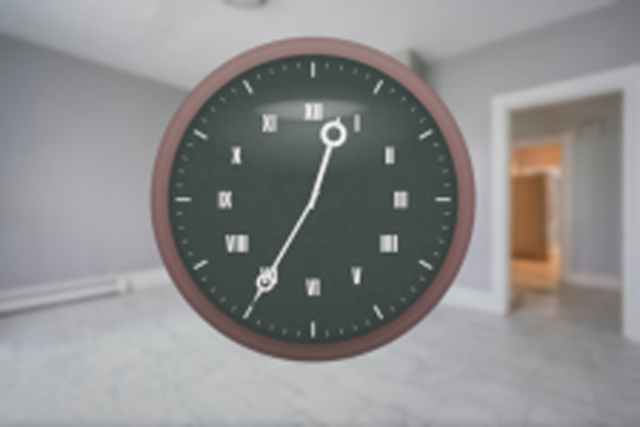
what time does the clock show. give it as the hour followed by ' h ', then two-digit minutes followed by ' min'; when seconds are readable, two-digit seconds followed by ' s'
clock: 12 h 35 min
